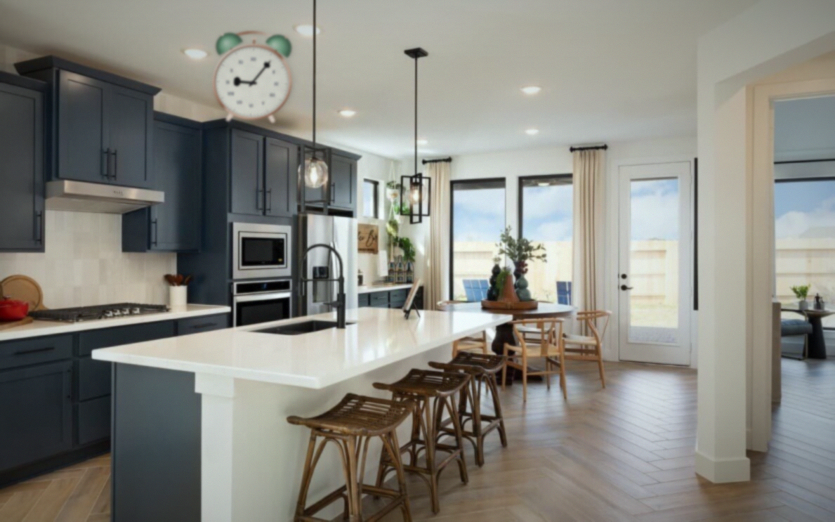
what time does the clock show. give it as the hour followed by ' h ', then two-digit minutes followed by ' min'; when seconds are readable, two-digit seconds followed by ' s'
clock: 9 h 06 min
